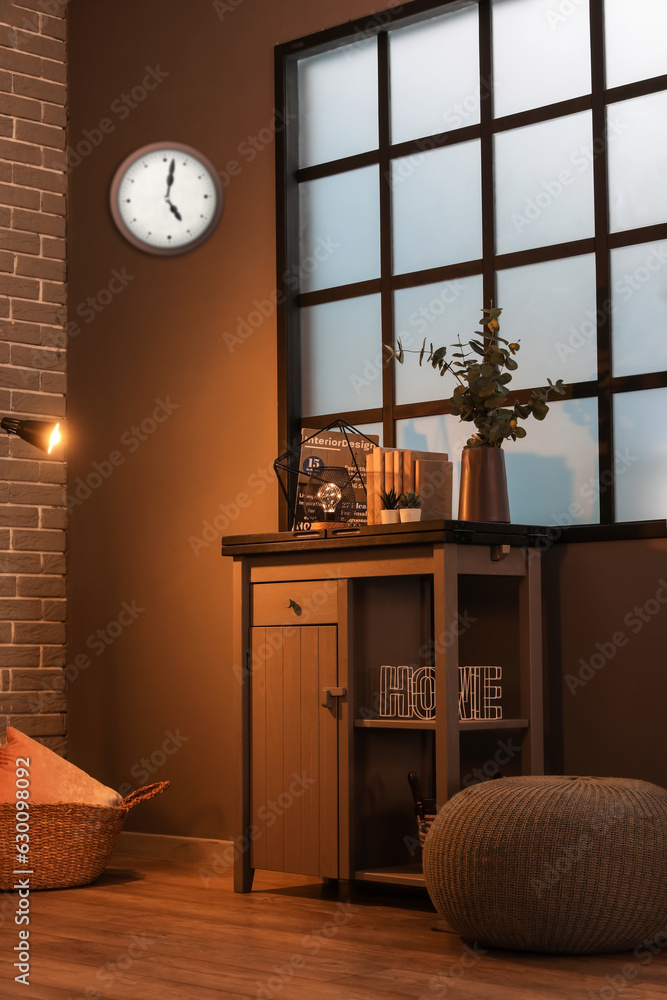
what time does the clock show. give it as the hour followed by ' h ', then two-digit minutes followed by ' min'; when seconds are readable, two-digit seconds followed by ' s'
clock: 5 h 02 min
